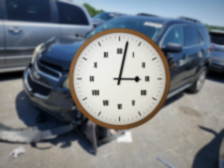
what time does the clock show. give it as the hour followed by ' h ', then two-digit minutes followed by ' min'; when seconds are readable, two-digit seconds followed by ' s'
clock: 3 h 02 min
